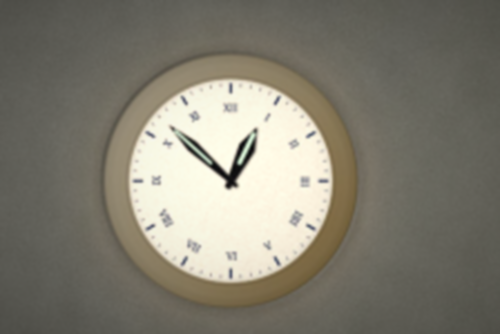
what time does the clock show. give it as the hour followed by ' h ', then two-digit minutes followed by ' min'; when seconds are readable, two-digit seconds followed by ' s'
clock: 12 h 52 min
